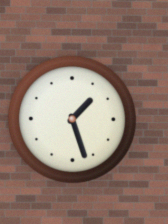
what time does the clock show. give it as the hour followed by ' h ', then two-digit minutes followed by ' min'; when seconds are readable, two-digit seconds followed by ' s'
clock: 1 h 27 min
